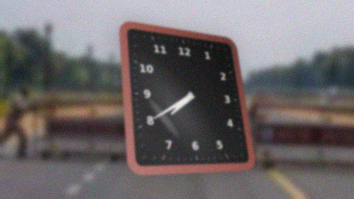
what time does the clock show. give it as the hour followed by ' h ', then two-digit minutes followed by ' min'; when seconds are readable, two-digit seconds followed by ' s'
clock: 7 h 40 min
